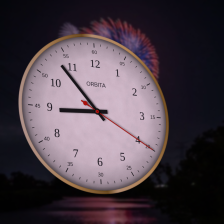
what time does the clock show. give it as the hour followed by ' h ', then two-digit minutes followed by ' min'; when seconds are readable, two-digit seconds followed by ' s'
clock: 8 h 53 min 20 s
